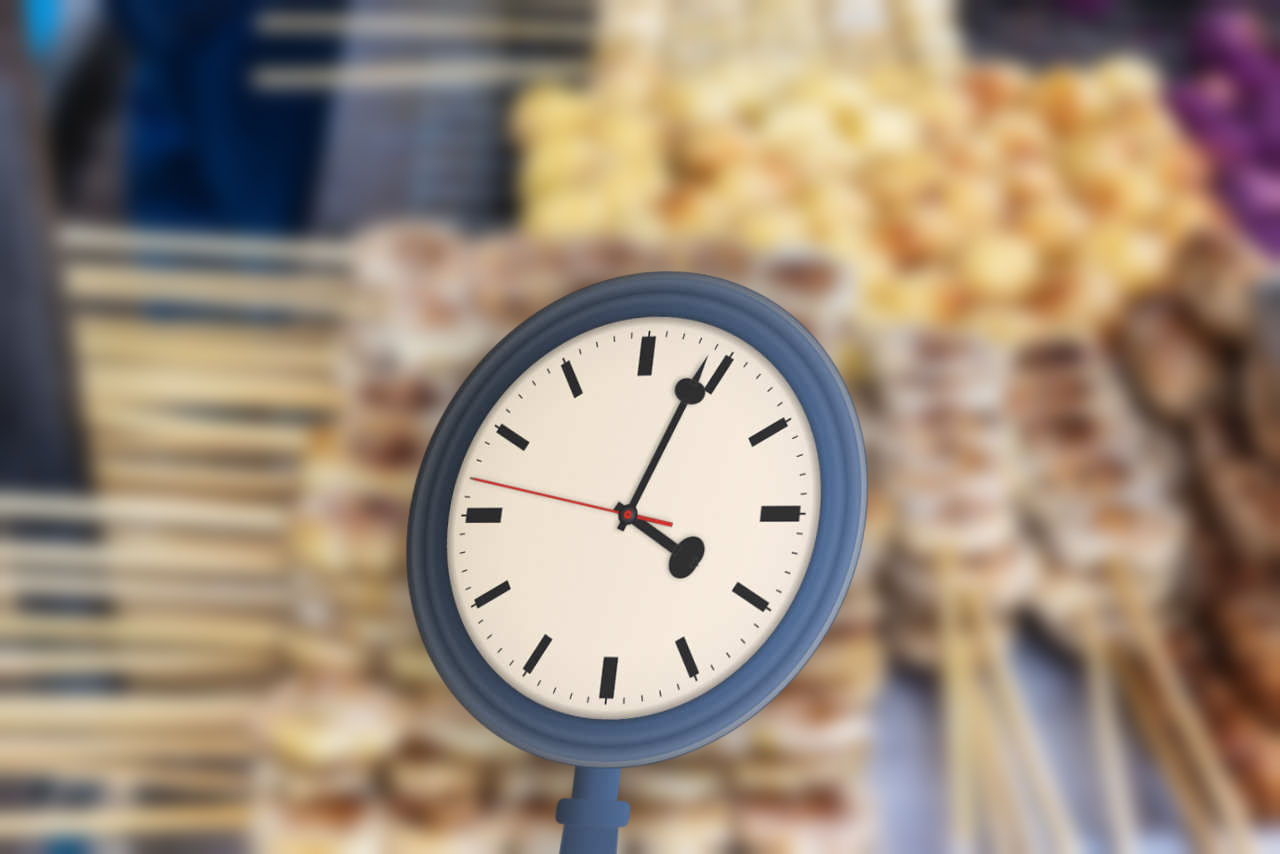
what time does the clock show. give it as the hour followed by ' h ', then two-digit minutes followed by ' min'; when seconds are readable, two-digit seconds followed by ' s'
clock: 4 h 03 min 47 s
